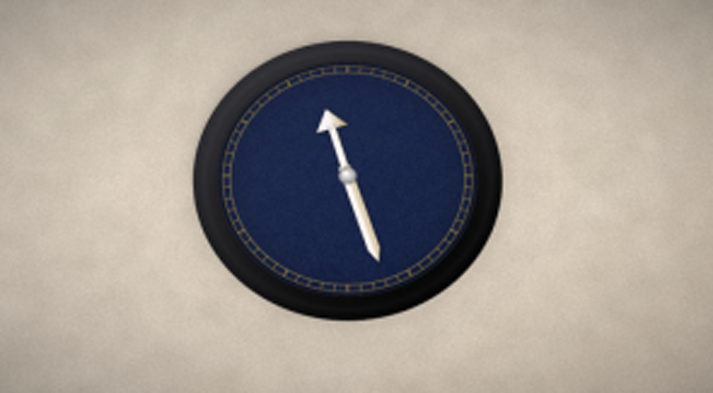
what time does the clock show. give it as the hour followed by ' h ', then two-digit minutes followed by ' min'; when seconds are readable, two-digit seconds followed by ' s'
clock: 11 h 27 min
